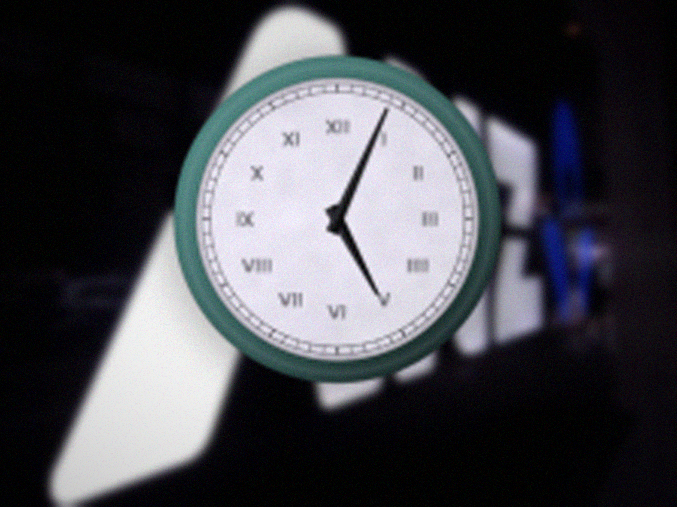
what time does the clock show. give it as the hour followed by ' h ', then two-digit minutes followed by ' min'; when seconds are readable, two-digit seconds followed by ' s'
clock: 5 h 04 min
